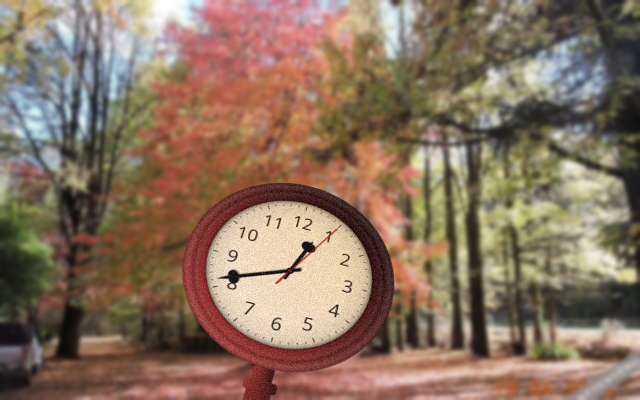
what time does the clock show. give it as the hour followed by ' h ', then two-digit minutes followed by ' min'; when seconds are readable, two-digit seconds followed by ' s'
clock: 12 h 41 min 05 s
